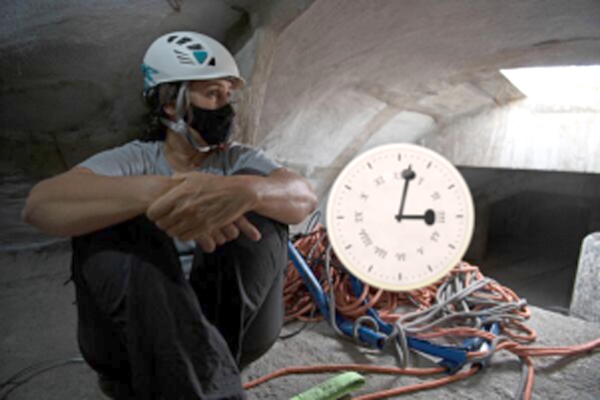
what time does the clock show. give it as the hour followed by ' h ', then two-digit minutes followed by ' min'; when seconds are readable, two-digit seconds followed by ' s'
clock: 3 h 02 min
